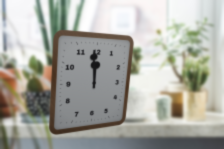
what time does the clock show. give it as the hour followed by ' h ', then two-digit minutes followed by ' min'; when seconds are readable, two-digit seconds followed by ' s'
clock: 11 h 59 min
